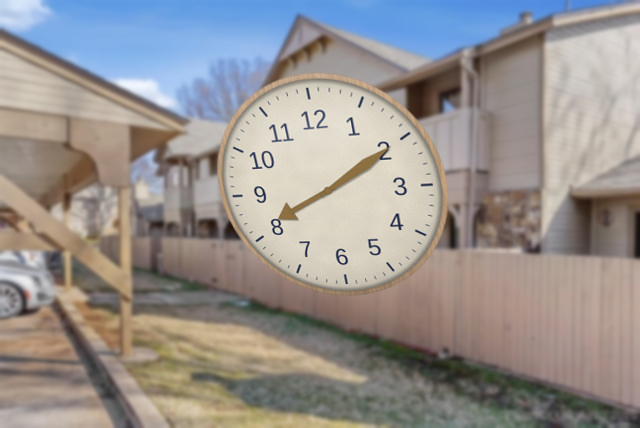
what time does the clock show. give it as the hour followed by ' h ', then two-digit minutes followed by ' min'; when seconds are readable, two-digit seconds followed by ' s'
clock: 8 h 10 min
